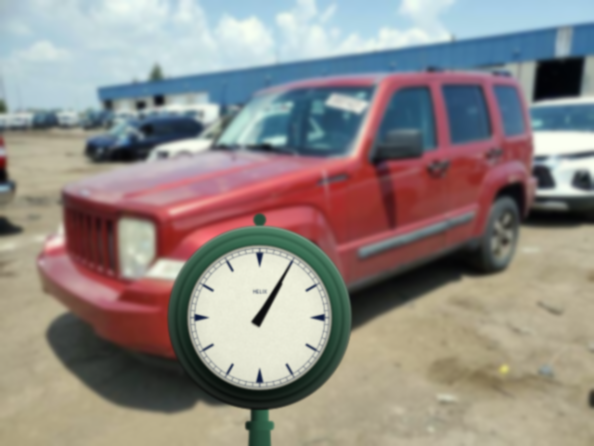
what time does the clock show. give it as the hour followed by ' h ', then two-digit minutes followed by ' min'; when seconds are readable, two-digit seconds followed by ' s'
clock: 1 h 05 min
